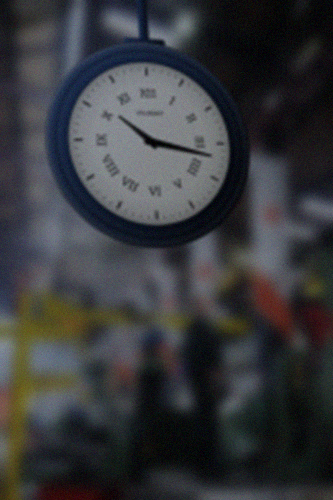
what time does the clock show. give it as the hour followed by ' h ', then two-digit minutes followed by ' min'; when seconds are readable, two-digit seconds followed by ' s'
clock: 10 h 17 min
